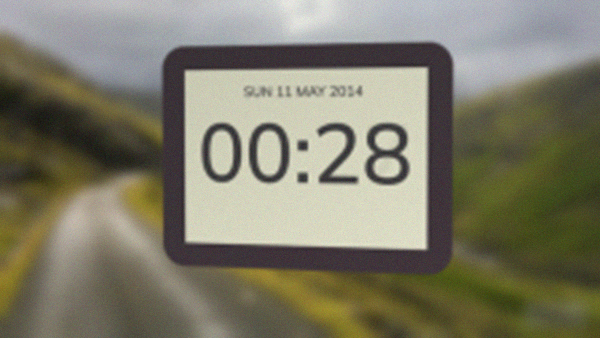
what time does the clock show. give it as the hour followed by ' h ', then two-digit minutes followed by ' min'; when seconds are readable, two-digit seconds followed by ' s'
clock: 0 h 28 min
